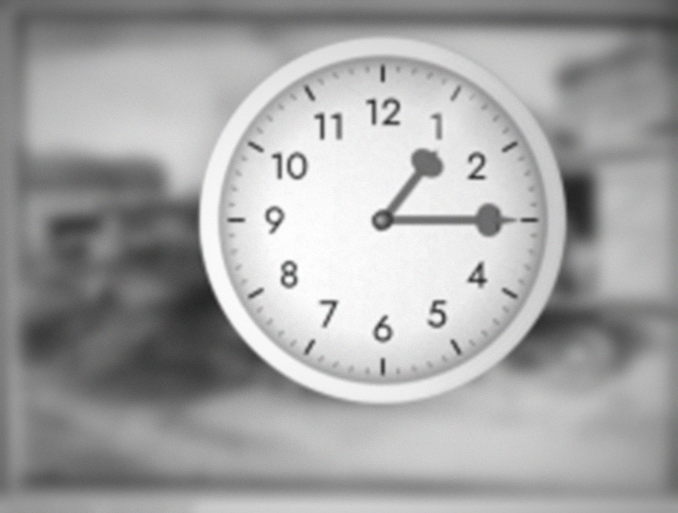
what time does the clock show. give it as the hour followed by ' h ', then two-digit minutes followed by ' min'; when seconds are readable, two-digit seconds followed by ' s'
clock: 1 h 15 min
